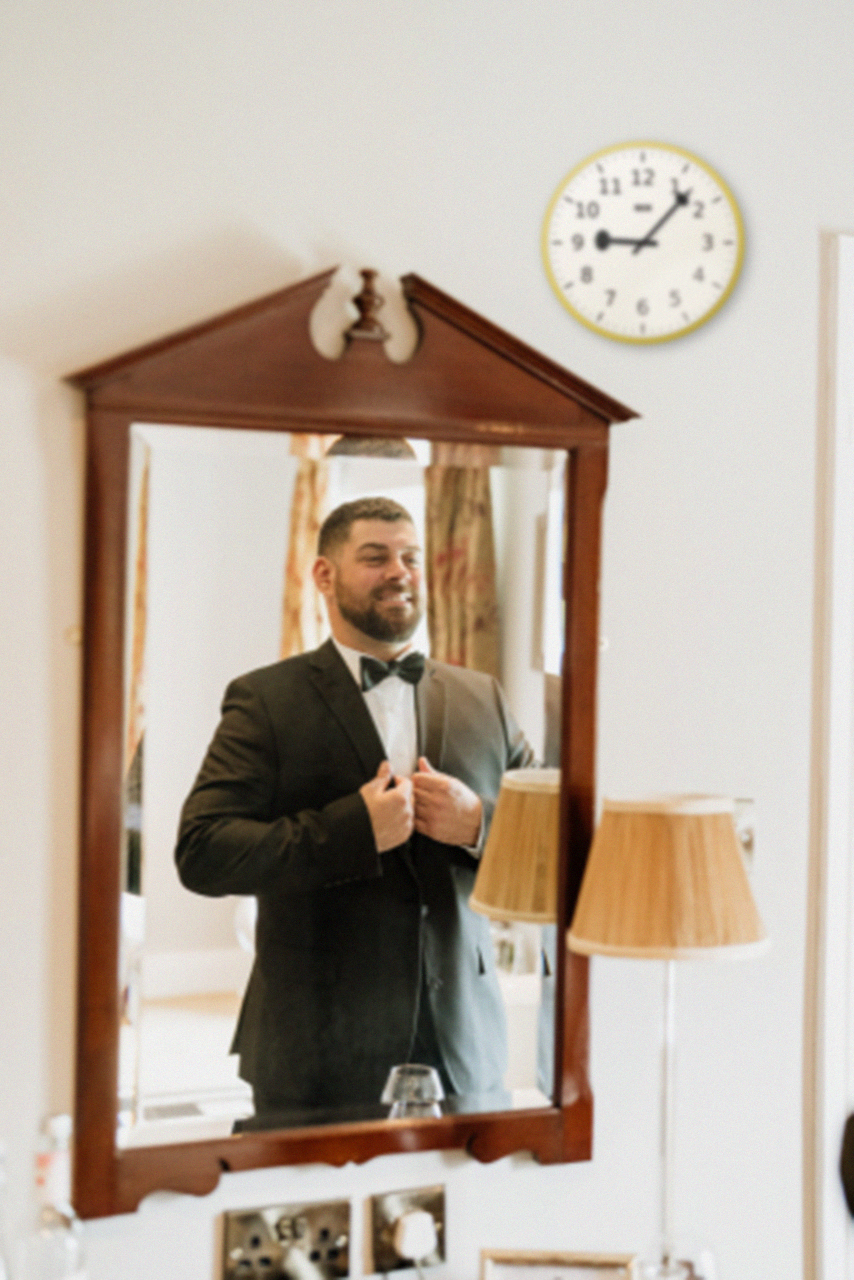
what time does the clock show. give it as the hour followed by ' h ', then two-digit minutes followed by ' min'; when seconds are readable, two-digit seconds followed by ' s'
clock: 9 h 07 min
